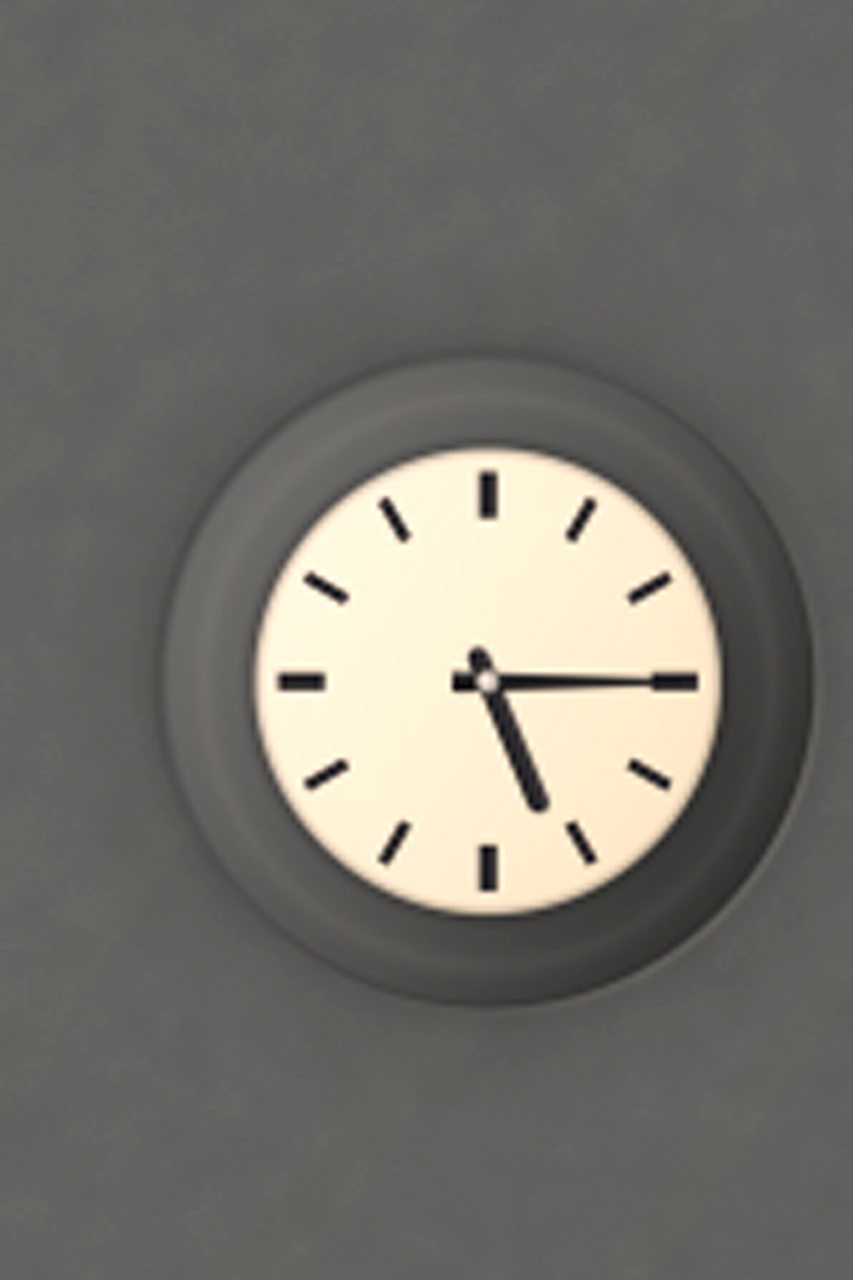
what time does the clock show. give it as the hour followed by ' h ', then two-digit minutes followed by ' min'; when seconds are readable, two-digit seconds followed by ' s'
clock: 5 h 15 min
